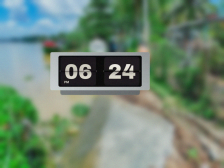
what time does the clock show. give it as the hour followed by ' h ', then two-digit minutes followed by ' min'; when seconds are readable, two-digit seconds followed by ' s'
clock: 6 h 24 min
